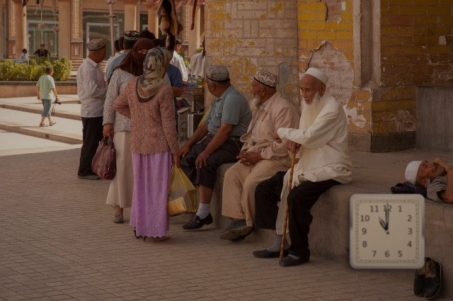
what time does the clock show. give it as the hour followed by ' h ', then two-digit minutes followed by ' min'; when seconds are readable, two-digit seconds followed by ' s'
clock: 11 h 00 min
